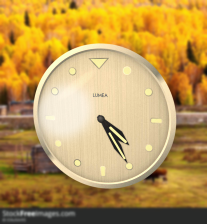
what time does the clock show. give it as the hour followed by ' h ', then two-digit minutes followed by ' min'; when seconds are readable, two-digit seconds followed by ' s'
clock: 4 h 25 min
